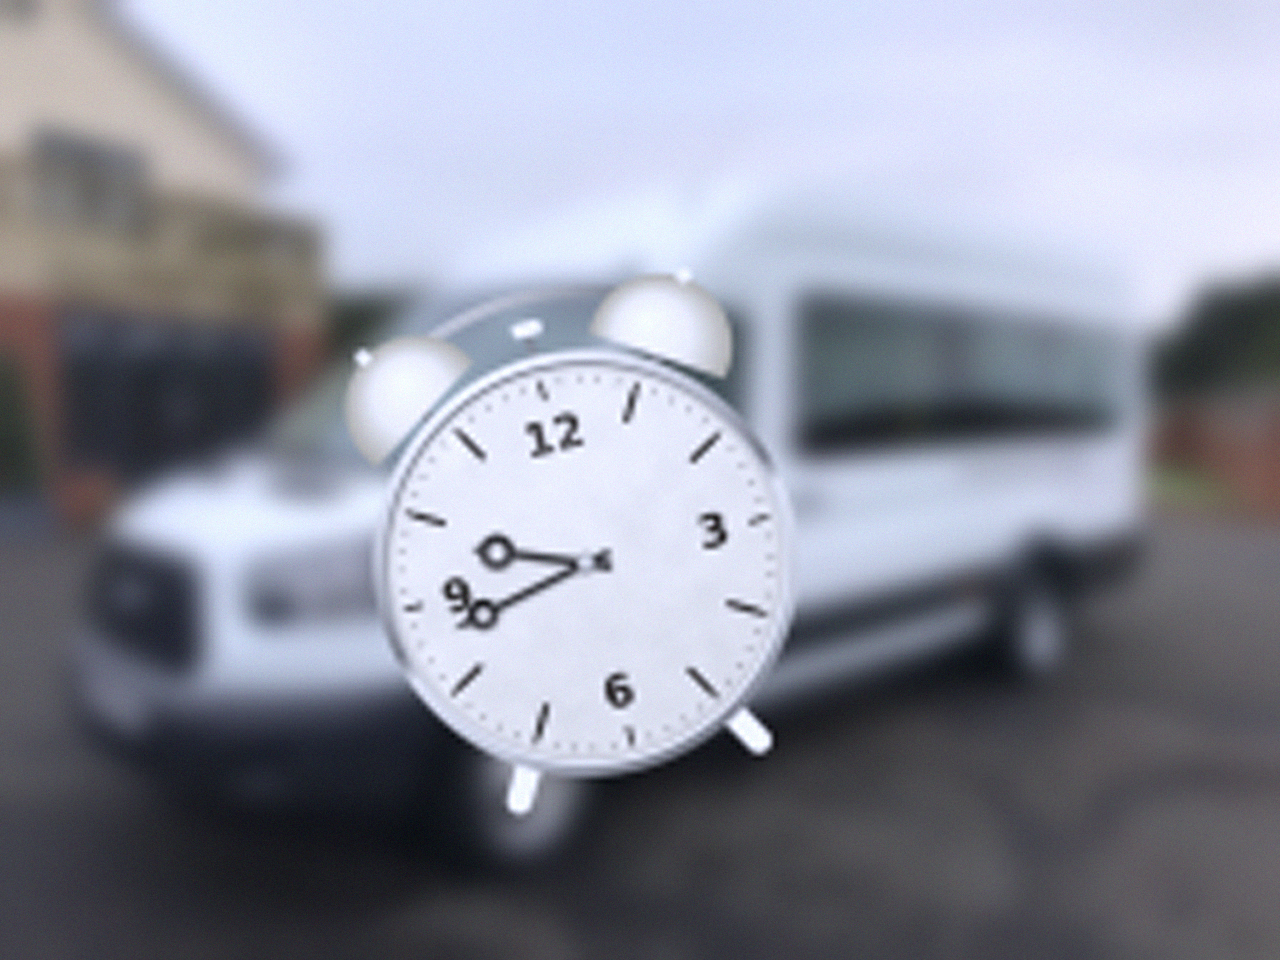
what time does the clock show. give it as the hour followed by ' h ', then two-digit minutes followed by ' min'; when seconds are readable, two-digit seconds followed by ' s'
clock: 9 h 43 min
